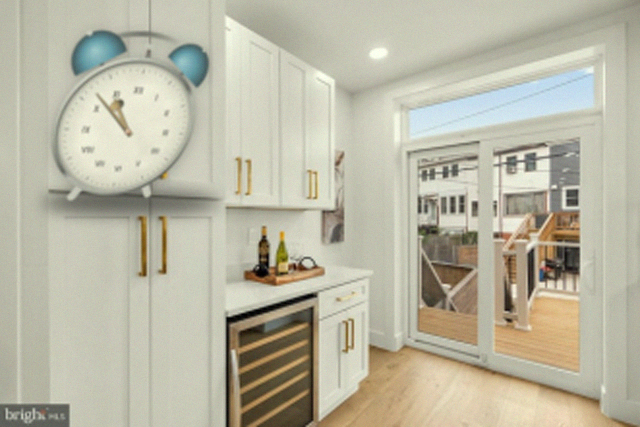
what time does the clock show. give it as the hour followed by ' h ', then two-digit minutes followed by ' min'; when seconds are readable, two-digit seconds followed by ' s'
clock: 10 h 52 min
